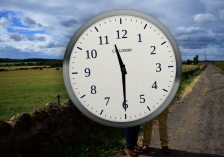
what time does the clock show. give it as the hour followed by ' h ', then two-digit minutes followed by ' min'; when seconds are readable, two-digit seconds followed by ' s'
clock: 11 h 30 min
